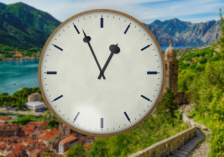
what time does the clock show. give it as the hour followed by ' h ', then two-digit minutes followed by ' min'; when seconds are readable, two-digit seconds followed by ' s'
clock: 12 h 56 min
